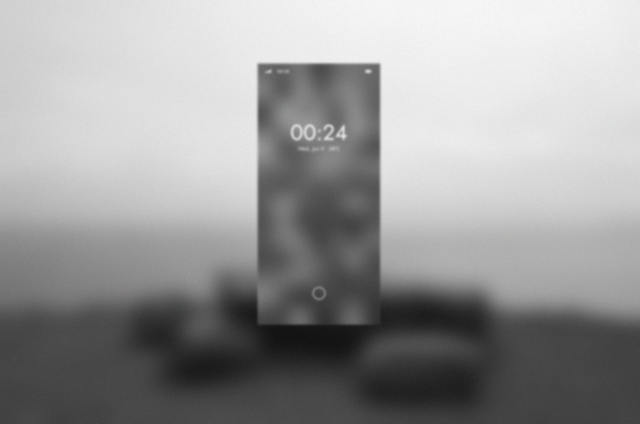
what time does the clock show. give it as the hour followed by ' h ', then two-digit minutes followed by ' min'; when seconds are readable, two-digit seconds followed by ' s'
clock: 0 h 24 min
